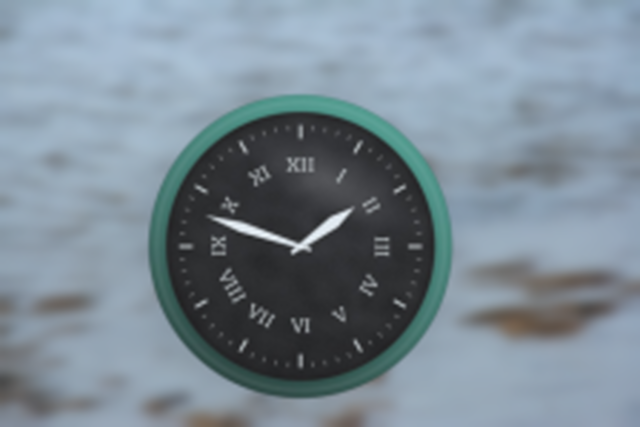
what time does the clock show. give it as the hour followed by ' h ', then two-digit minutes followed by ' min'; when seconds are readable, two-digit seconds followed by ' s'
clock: 1 h 48 min
